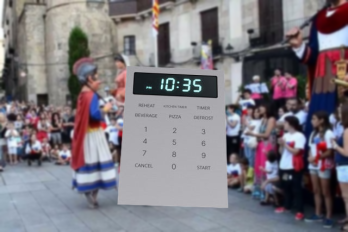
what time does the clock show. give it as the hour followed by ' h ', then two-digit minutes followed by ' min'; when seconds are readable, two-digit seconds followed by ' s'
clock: 10 h 35 min
